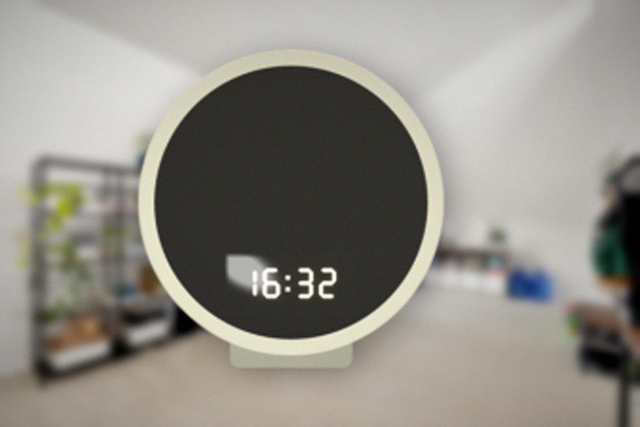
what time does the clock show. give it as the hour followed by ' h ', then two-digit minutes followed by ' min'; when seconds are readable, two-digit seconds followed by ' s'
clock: 16 h 32 min
